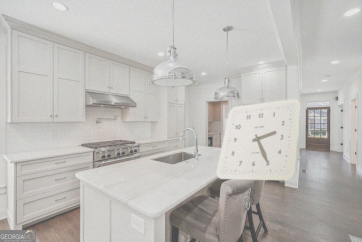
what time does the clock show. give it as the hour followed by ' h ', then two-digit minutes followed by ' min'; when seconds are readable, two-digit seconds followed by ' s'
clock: 2 h 25 min
